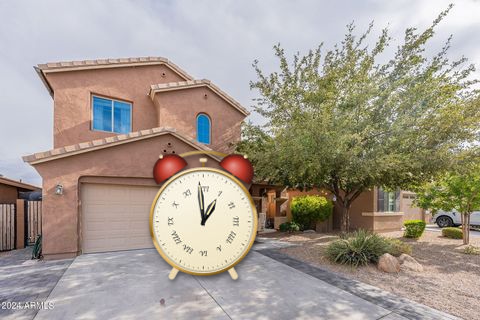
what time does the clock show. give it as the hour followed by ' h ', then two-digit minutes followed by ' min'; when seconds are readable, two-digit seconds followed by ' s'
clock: 12 h 59 min
